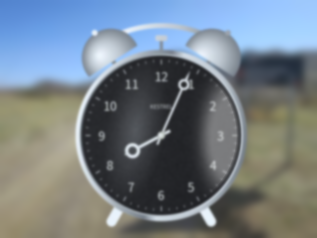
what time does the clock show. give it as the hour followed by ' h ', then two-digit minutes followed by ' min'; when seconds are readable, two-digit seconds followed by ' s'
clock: 8 h 04 min
